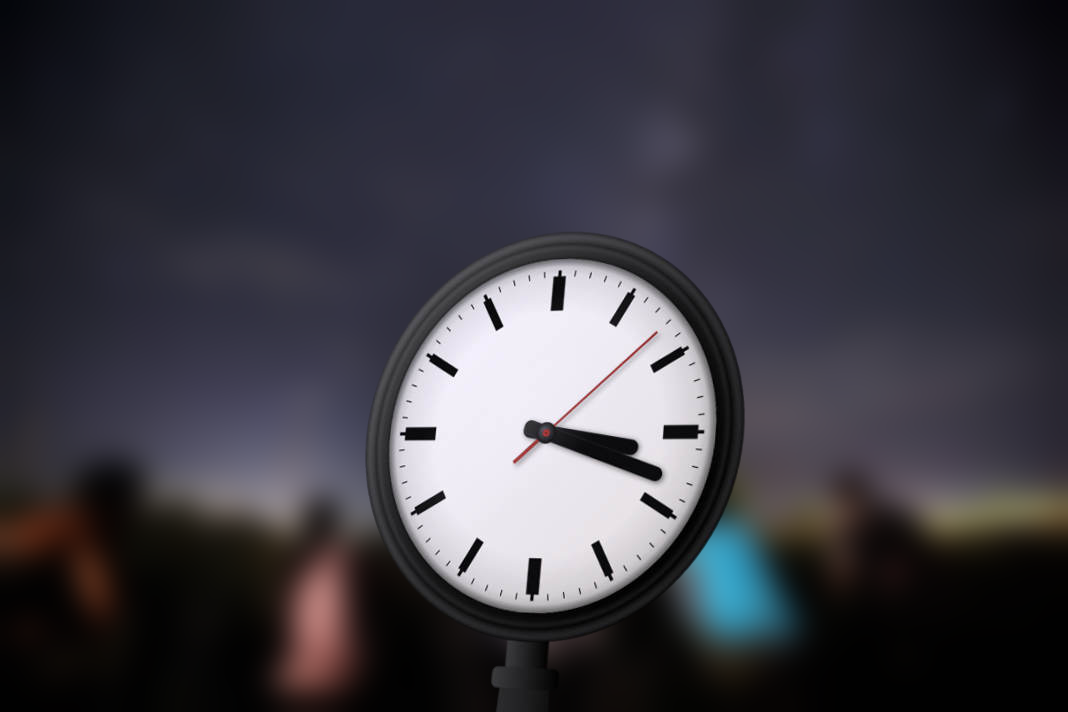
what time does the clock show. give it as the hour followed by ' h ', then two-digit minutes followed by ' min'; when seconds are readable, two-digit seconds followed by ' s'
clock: 3 h 18 min 08 s
